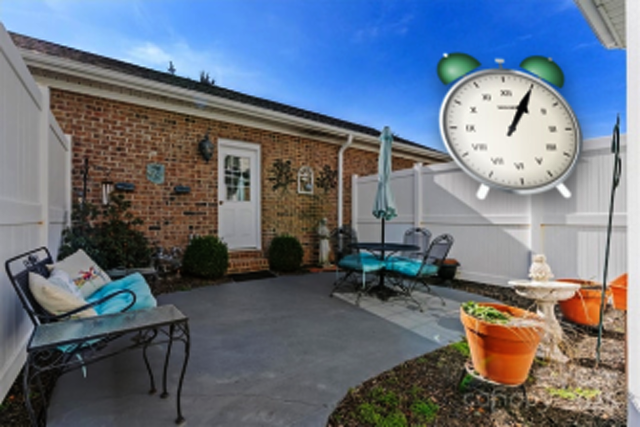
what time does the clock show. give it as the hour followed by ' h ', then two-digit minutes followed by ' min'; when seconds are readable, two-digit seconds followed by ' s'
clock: 1 h 05 min
